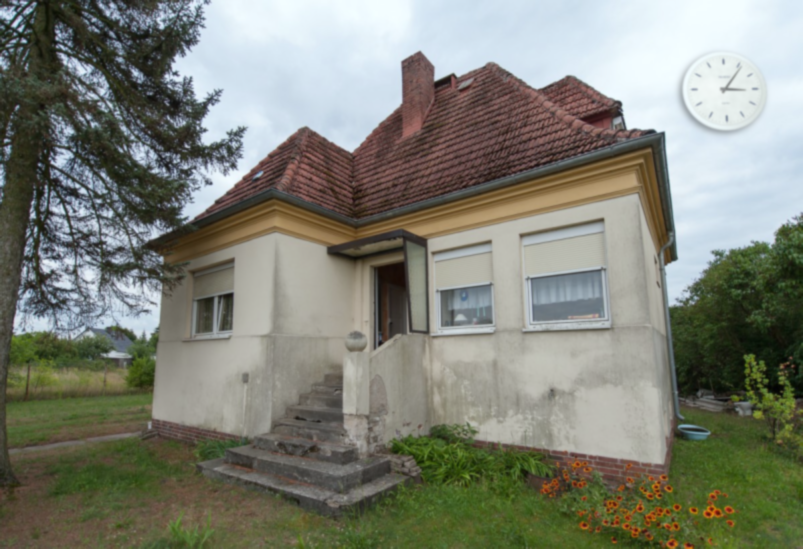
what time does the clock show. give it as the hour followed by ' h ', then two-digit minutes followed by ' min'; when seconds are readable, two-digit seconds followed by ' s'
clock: 3 h 06 min
